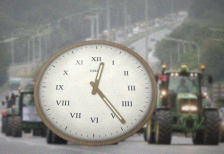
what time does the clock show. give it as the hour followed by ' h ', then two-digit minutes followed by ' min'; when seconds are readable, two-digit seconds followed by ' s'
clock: 12 h 24 min
